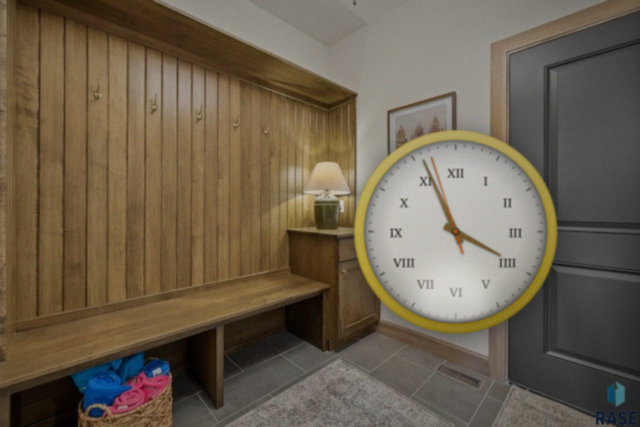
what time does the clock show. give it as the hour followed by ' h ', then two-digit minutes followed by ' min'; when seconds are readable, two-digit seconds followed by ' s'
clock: 3 h 55 min 57 s
